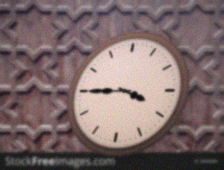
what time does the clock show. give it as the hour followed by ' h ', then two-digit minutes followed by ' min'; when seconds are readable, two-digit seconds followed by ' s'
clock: 3 h 45 min
